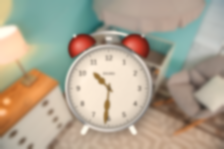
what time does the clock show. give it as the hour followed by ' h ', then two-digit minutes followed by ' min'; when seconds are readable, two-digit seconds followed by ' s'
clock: 10 h 31 min
